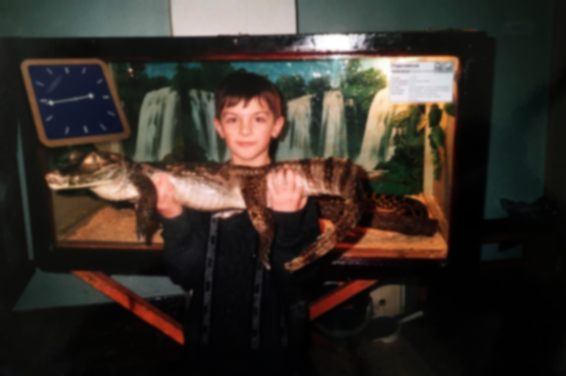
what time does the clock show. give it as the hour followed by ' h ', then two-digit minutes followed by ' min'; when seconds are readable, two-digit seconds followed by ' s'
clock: 2 h 44 min
